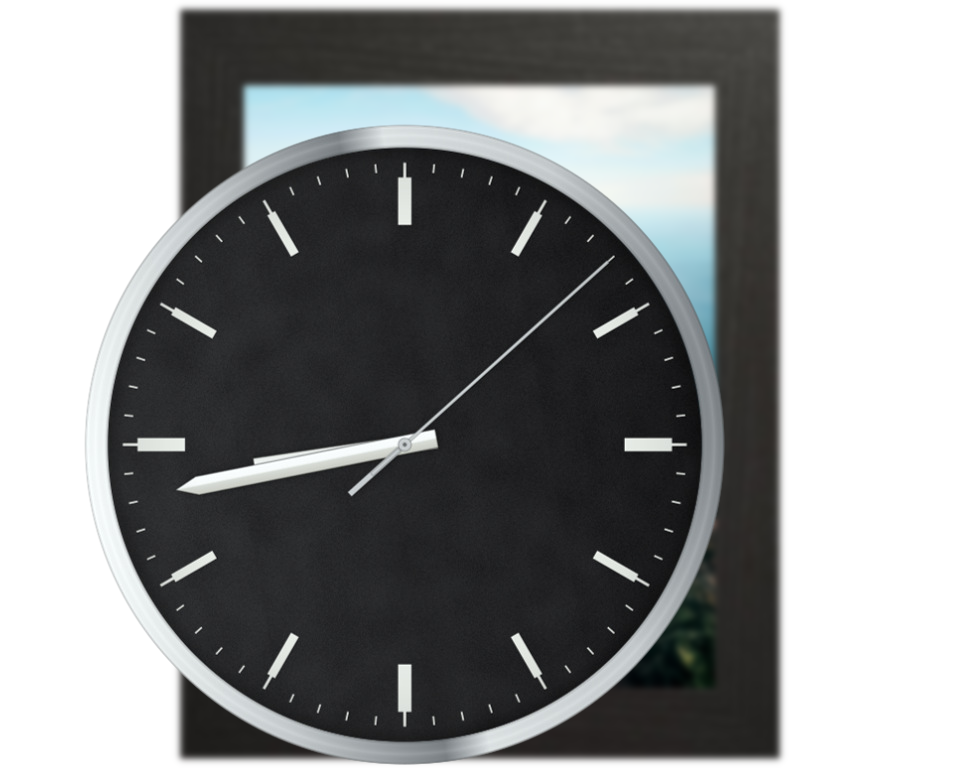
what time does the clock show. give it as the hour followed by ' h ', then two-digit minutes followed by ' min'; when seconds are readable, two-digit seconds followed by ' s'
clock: 8 h 43 min 08 s
